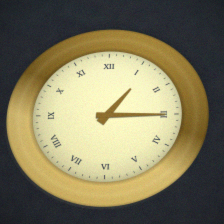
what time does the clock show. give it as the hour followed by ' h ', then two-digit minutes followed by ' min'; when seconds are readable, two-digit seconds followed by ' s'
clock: 1 h 15 min
